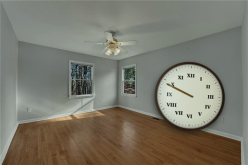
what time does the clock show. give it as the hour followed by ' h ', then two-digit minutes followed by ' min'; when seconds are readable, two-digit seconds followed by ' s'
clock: 9 h 49 min
